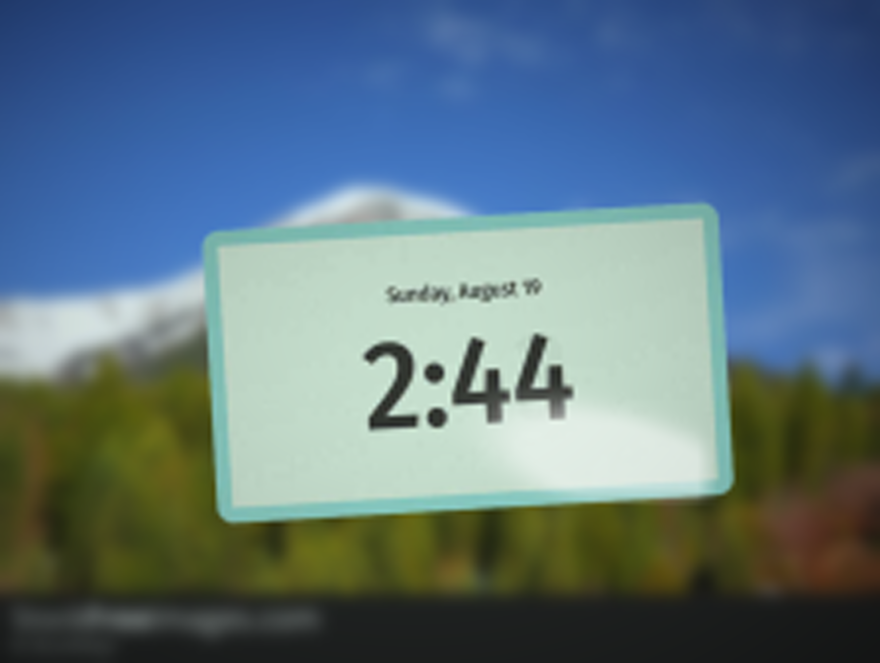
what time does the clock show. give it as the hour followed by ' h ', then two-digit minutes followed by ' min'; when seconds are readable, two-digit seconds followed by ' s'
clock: 2 h 44 min
